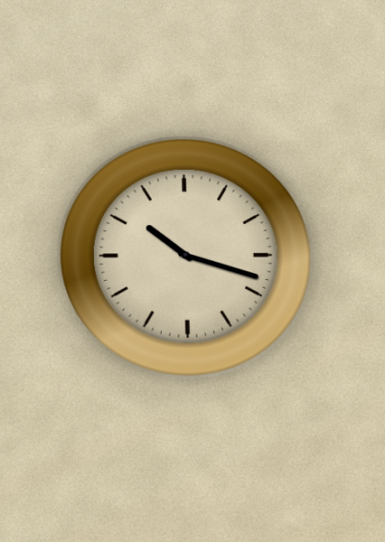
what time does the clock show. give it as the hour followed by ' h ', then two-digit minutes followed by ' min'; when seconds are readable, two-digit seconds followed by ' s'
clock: 10 h 18 min
